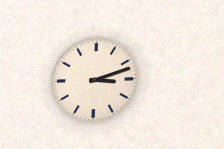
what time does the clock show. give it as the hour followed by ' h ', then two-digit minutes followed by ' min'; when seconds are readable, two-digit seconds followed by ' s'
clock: 3 h 12 min
